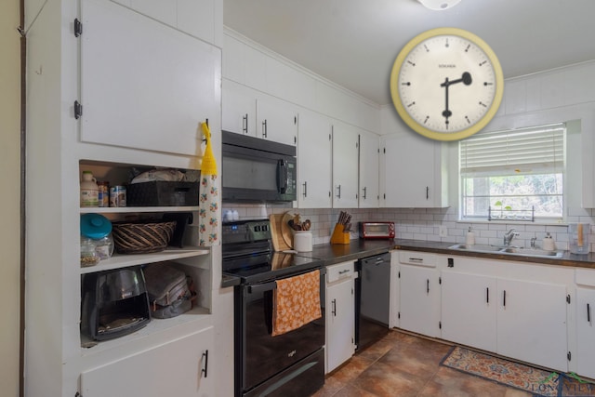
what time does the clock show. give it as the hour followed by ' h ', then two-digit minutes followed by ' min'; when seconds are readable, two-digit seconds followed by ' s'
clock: 2 h 30 min
